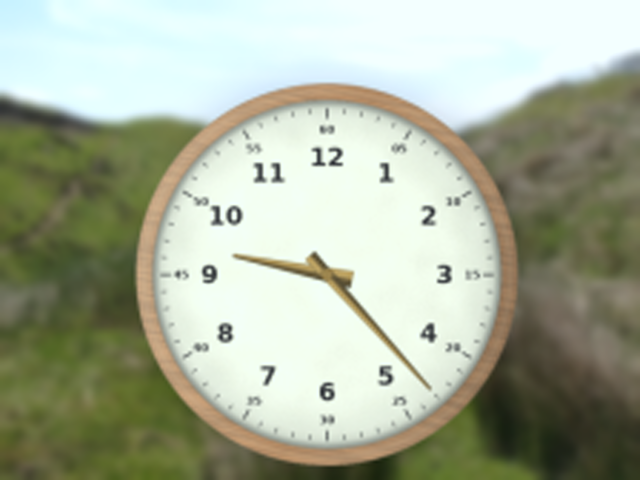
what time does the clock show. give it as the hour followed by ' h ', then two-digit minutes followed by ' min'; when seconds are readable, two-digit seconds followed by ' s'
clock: 9 h 23 min
